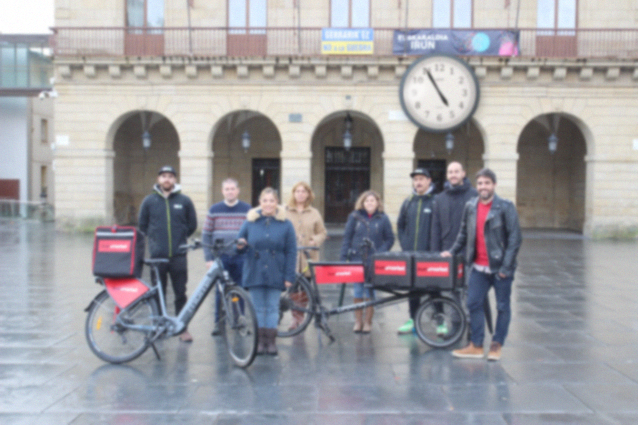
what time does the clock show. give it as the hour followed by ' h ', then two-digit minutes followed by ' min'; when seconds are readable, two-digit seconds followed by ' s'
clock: 4 h 55 min
